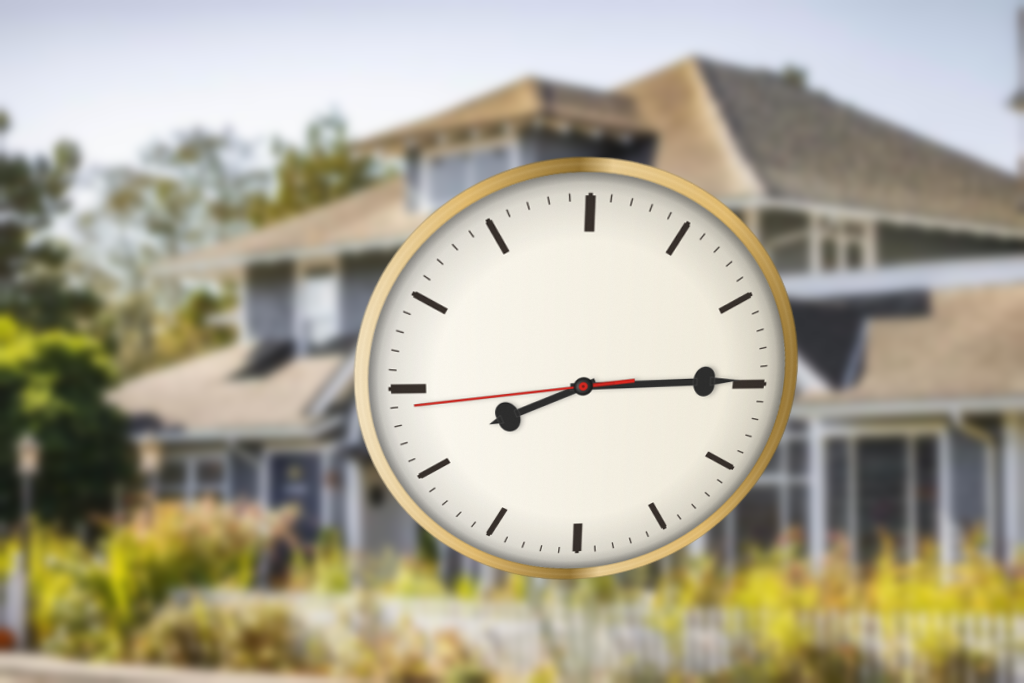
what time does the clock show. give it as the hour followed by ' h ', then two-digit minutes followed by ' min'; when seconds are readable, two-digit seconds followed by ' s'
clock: 8 h 14 min 44 s
